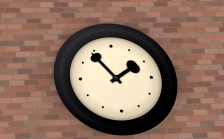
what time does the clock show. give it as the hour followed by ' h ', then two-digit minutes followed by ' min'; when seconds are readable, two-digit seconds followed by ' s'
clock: 1 h 54 min
